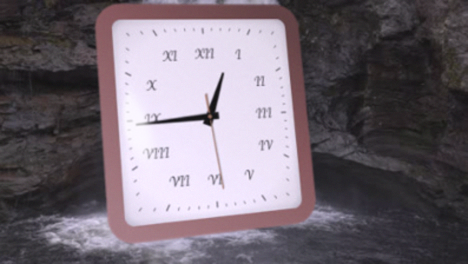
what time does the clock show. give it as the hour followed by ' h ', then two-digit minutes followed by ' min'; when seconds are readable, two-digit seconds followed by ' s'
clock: 12 h 44 min 29 s
